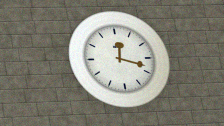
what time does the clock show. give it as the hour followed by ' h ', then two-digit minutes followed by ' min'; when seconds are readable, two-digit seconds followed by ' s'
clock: 12 h 18 min
